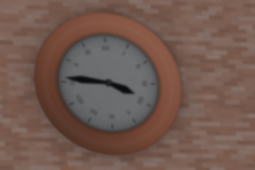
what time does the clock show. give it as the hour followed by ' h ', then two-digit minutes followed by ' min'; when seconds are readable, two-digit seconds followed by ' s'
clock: 3 h 46 min
